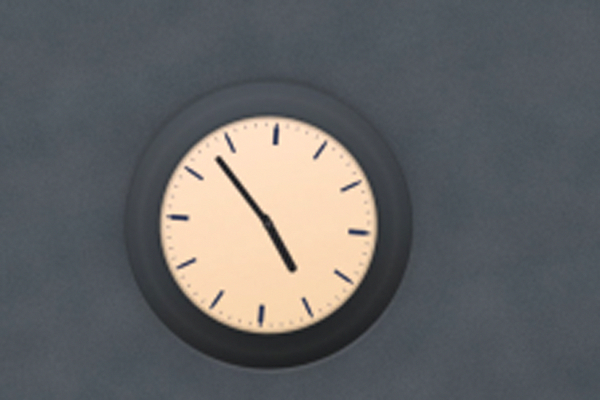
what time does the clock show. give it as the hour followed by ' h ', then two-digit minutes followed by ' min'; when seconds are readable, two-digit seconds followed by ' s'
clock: 4 h 53 min
